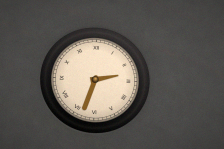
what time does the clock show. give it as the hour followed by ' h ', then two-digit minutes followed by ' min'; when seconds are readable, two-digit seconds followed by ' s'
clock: 2 h 33 min
